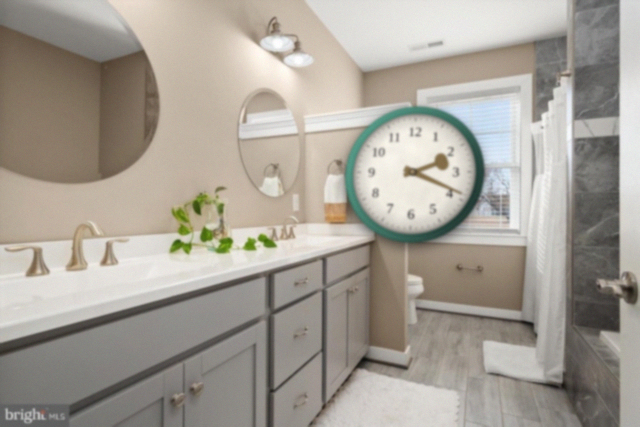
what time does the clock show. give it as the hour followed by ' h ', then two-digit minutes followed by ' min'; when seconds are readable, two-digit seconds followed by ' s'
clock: 2 h 19 min
